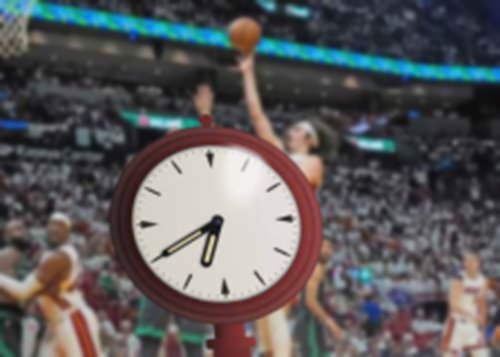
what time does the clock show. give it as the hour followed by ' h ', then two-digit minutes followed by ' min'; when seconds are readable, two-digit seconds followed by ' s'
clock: 6 h 40 min
